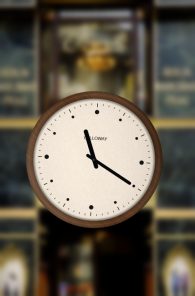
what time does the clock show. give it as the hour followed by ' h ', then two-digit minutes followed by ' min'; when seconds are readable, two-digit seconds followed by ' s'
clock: 11 h 20 min
